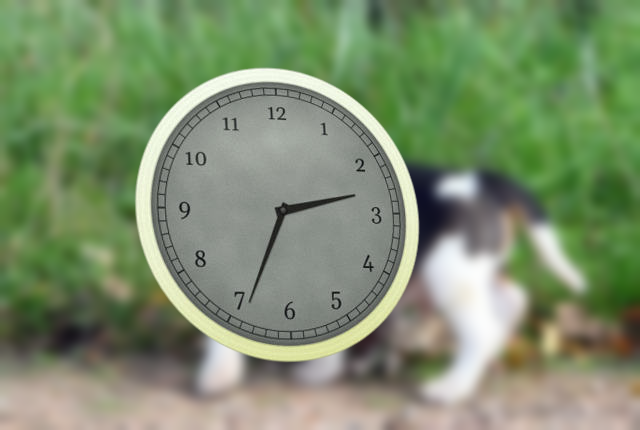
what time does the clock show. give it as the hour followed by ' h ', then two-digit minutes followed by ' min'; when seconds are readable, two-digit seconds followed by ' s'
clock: 2 h 34 min
